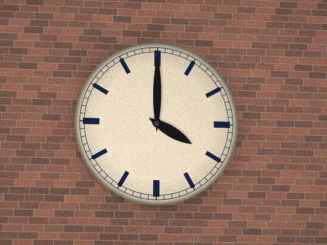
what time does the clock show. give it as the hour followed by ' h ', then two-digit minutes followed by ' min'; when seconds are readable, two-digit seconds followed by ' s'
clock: 4 h 00 min
